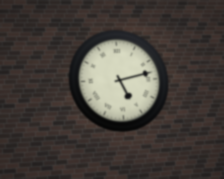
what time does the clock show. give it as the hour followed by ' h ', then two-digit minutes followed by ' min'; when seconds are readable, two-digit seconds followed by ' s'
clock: 5 h 13 min
